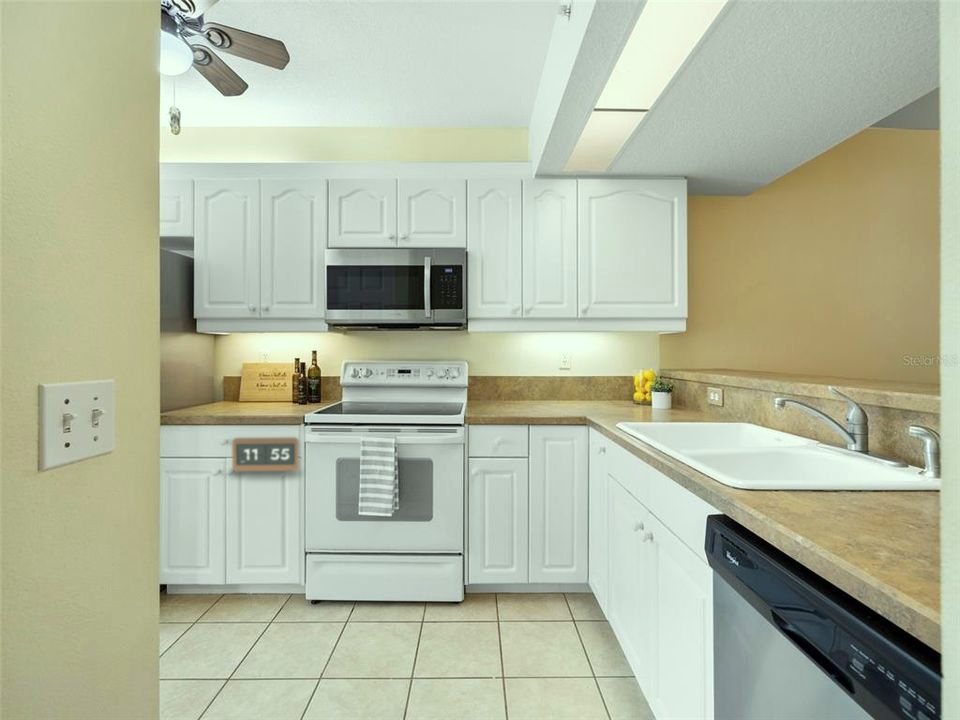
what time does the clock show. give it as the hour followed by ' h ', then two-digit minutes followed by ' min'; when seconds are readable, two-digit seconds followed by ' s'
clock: 11 h 55 min
